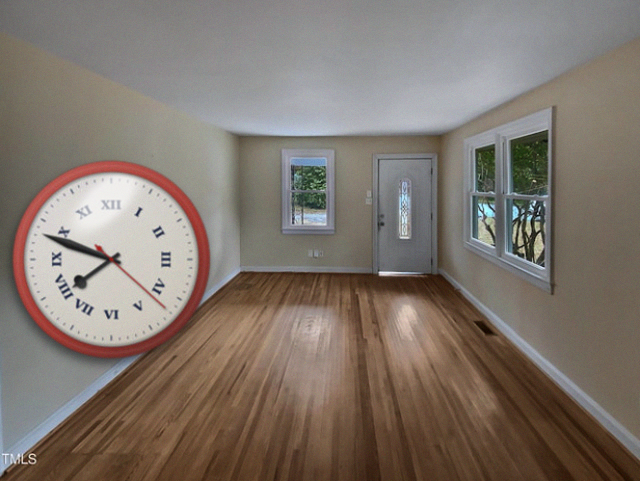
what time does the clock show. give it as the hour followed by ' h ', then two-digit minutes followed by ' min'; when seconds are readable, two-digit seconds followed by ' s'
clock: 7 h 48 min 22 s
